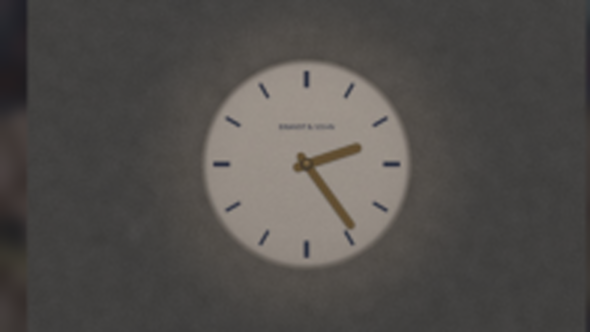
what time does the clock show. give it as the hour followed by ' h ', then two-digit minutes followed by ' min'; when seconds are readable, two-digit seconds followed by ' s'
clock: 2 h 24 min
